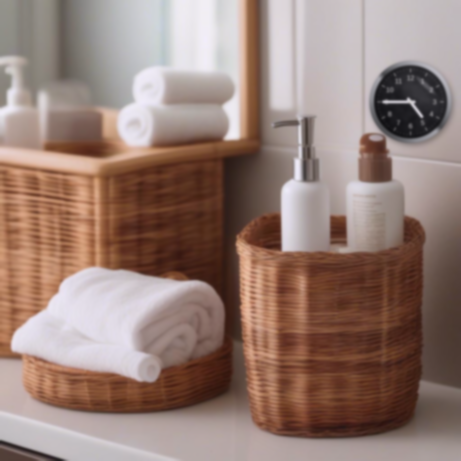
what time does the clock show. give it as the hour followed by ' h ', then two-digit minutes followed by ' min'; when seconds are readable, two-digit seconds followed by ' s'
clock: 4 h 45 min
